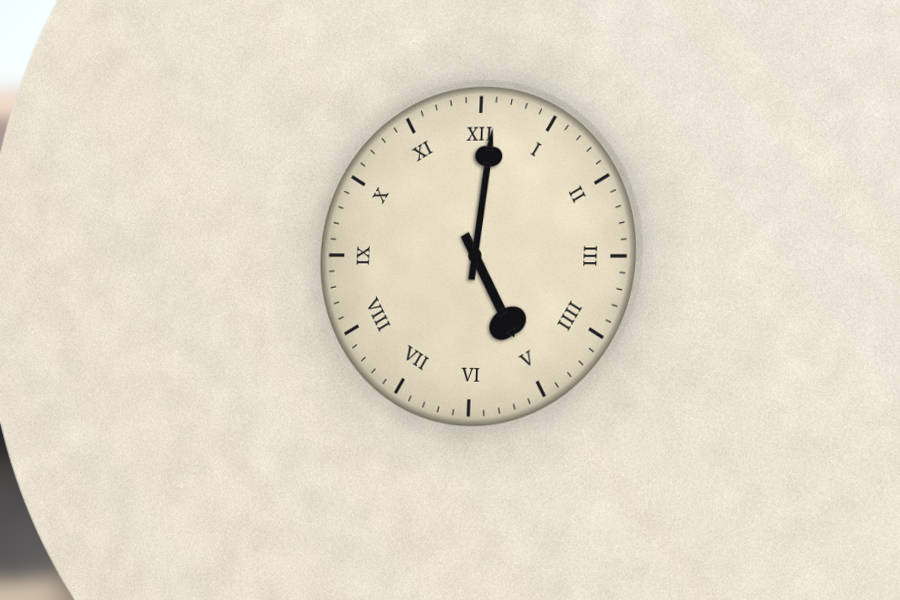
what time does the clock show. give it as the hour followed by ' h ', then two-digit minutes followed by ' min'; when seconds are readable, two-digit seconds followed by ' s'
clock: 5 h 01 min
